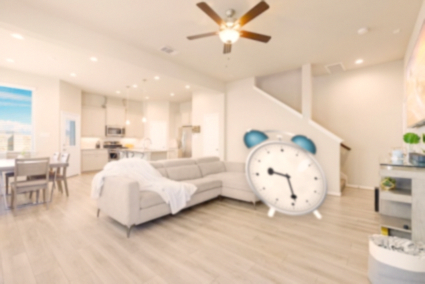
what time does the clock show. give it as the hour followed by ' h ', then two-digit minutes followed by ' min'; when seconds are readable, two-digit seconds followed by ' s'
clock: 9 h 29 min
